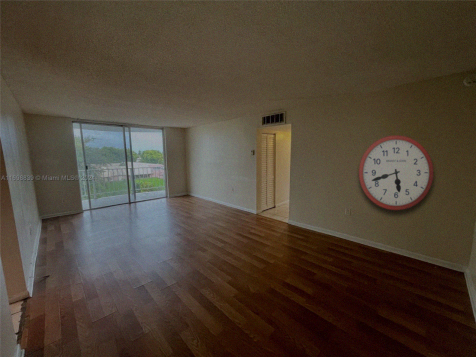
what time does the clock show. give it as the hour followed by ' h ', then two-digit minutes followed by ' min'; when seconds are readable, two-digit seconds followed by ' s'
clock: 5 h 42 min
